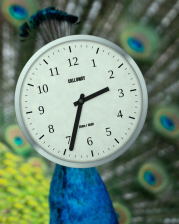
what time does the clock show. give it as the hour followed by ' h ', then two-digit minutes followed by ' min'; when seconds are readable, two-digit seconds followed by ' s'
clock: 2 h 34 min
